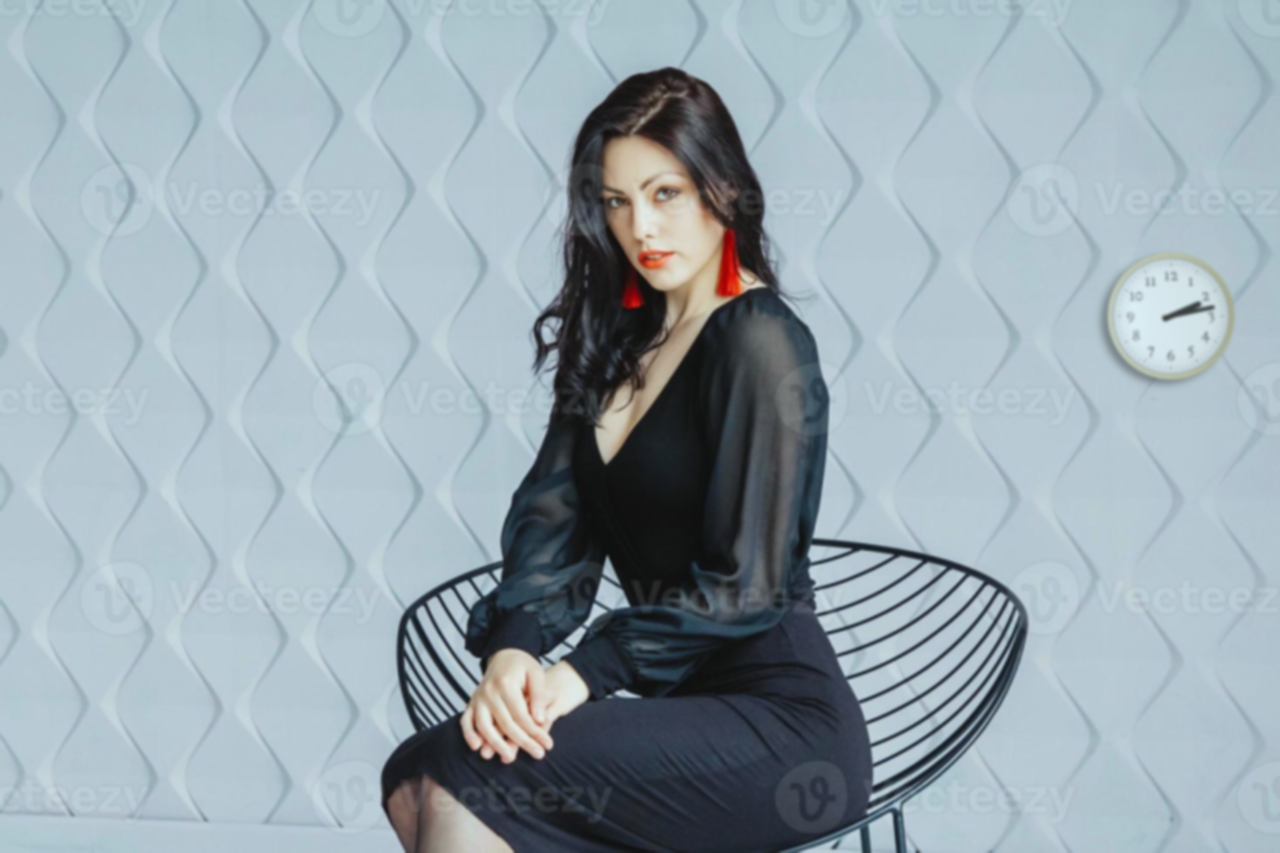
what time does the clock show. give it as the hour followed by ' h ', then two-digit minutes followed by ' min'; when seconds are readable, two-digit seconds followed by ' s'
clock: 2 h 13 min
